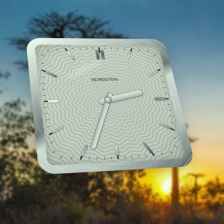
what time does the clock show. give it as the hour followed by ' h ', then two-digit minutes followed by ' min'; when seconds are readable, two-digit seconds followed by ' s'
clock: 2 h 34 min
